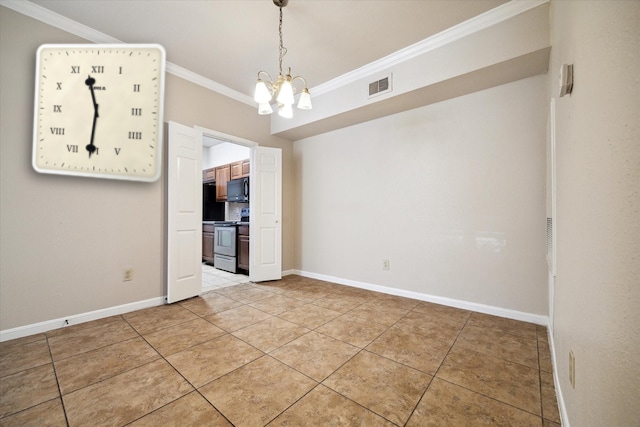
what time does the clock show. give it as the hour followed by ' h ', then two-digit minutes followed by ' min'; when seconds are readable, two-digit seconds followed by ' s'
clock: 11 h 31 min
